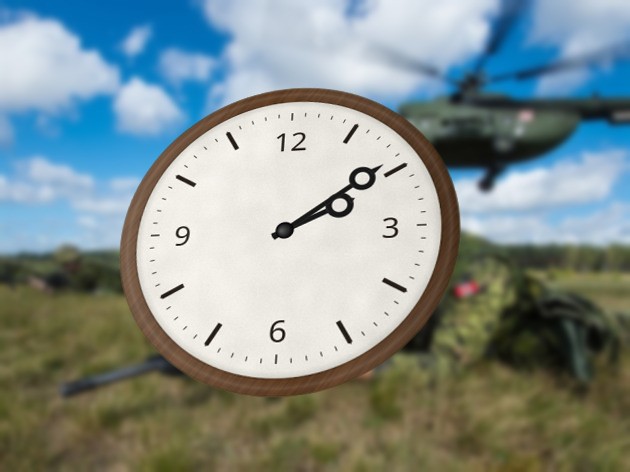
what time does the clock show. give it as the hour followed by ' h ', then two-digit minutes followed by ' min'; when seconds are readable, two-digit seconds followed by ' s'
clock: 2 h 09 min
